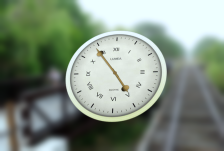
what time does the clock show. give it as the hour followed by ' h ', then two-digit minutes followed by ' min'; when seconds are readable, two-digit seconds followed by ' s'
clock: 4 h 54 min
